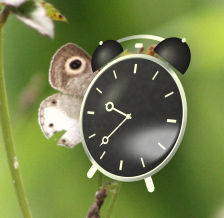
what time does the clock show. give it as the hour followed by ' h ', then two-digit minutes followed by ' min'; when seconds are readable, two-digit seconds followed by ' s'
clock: 9 h 37 min
